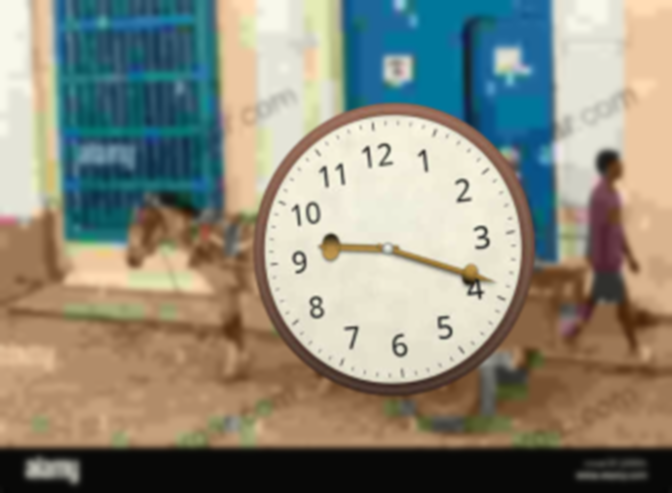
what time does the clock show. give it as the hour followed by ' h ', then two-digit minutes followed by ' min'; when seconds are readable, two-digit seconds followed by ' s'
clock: 9 h 19 min
